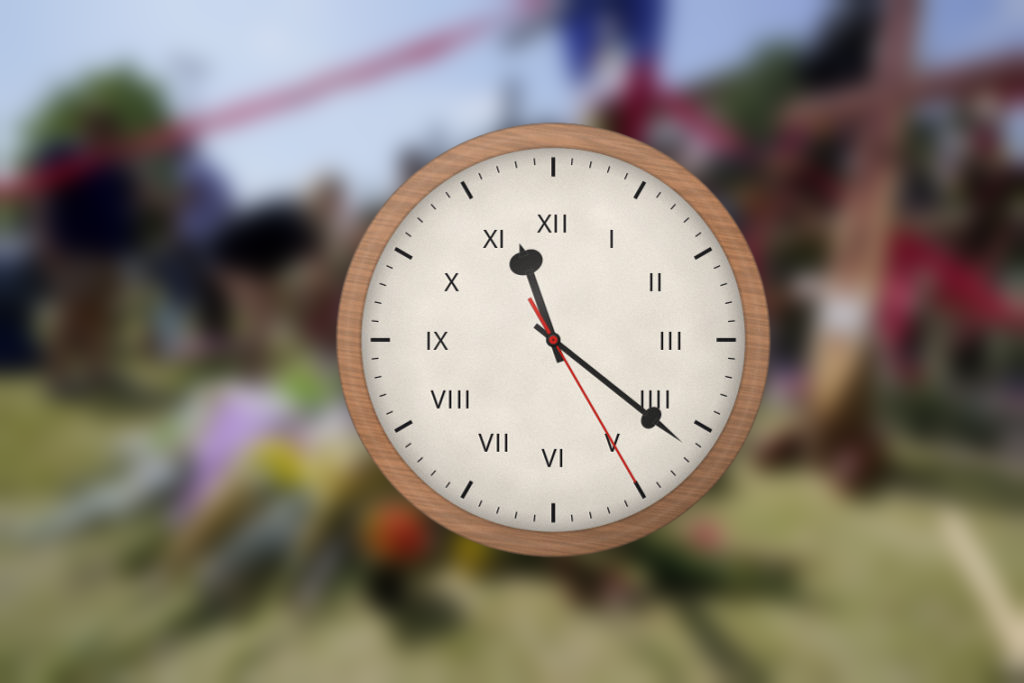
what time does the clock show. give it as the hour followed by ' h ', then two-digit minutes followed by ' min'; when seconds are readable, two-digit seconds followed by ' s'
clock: 11 h 21 min 25 s
